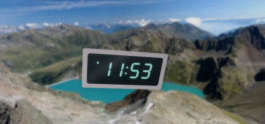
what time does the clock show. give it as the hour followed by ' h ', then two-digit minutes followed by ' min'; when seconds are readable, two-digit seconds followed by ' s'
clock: 11 h 53 min
